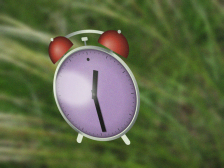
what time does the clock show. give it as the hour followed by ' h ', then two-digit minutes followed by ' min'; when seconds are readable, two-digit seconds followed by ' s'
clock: 12 h 29 min
